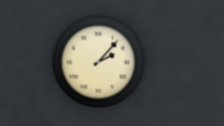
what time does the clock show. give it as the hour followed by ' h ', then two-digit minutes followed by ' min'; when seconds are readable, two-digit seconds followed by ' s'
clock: 2 h 07 min
